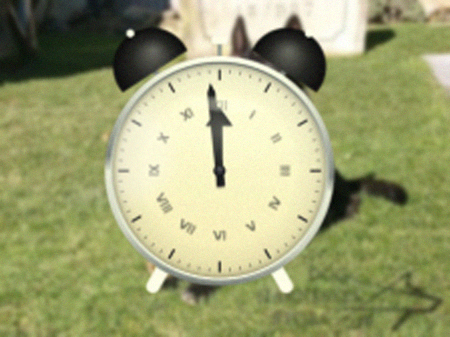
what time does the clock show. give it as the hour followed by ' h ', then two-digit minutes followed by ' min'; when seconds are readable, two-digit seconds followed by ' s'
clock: 11 h 59 min
